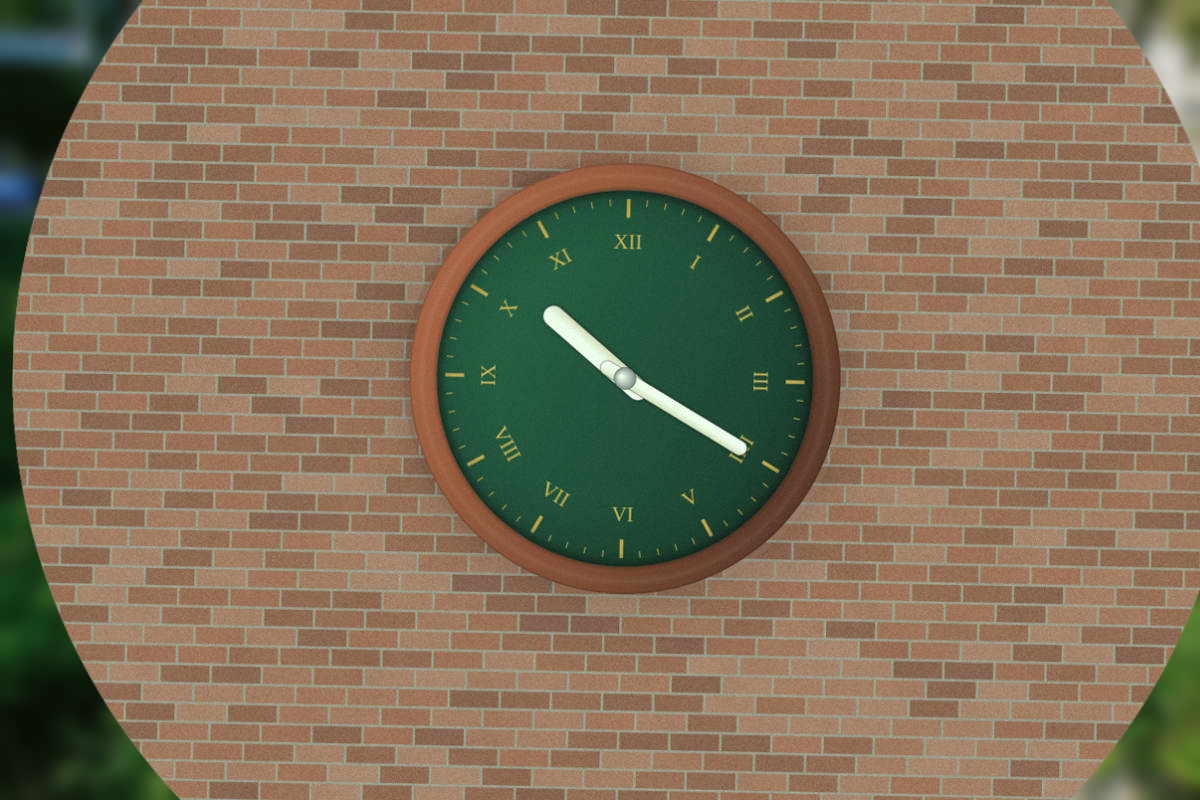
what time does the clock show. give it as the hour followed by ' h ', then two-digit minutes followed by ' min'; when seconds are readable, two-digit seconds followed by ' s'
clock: 10 h 20 min
